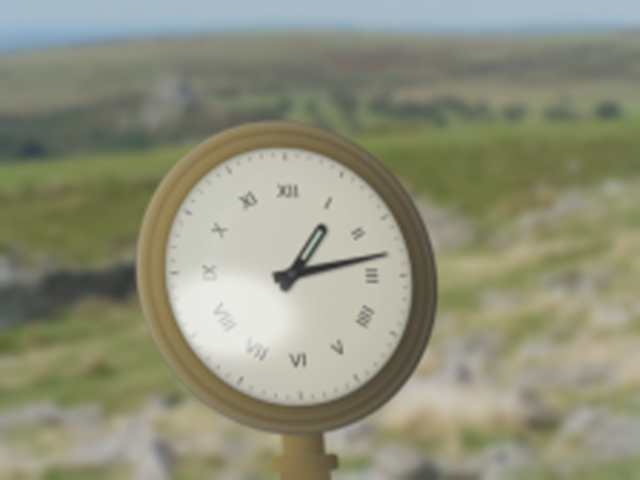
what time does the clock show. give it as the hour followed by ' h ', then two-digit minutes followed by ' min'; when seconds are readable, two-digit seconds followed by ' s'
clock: 1 h 13 min
